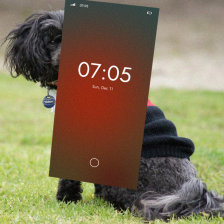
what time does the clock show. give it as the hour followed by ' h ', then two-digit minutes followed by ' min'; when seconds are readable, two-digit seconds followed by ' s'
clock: 7 h 05 min
